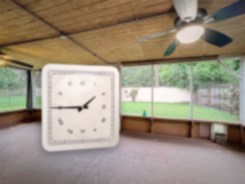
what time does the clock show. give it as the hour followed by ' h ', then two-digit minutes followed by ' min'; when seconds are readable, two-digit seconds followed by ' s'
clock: 1 h 45 min
